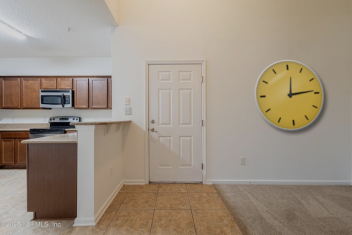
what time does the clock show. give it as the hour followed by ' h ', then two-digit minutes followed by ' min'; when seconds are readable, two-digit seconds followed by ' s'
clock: 12 h 14 min
